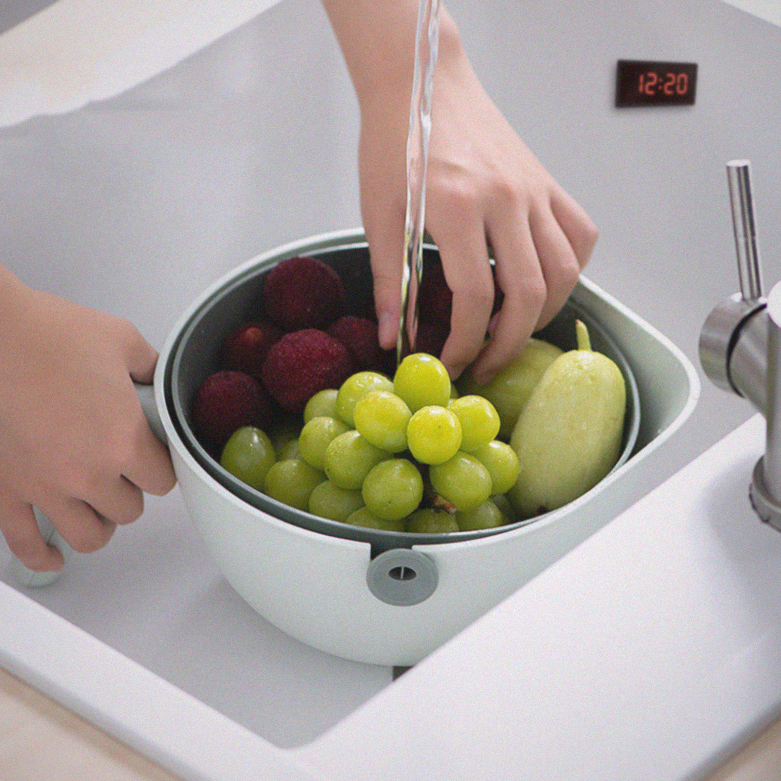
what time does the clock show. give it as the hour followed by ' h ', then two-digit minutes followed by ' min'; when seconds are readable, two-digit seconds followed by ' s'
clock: 12 h 20 min
